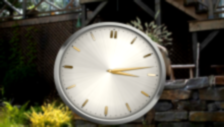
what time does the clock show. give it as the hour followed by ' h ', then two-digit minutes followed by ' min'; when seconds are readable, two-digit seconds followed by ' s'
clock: 3 h 13 min
